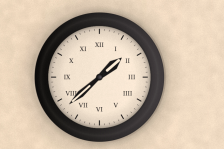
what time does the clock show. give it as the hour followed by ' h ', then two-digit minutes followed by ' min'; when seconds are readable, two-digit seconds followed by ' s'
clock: 1 h 38 min
